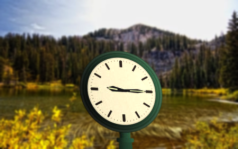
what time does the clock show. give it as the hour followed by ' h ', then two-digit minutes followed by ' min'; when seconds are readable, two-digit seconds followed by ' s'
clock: 9 h 15 min
